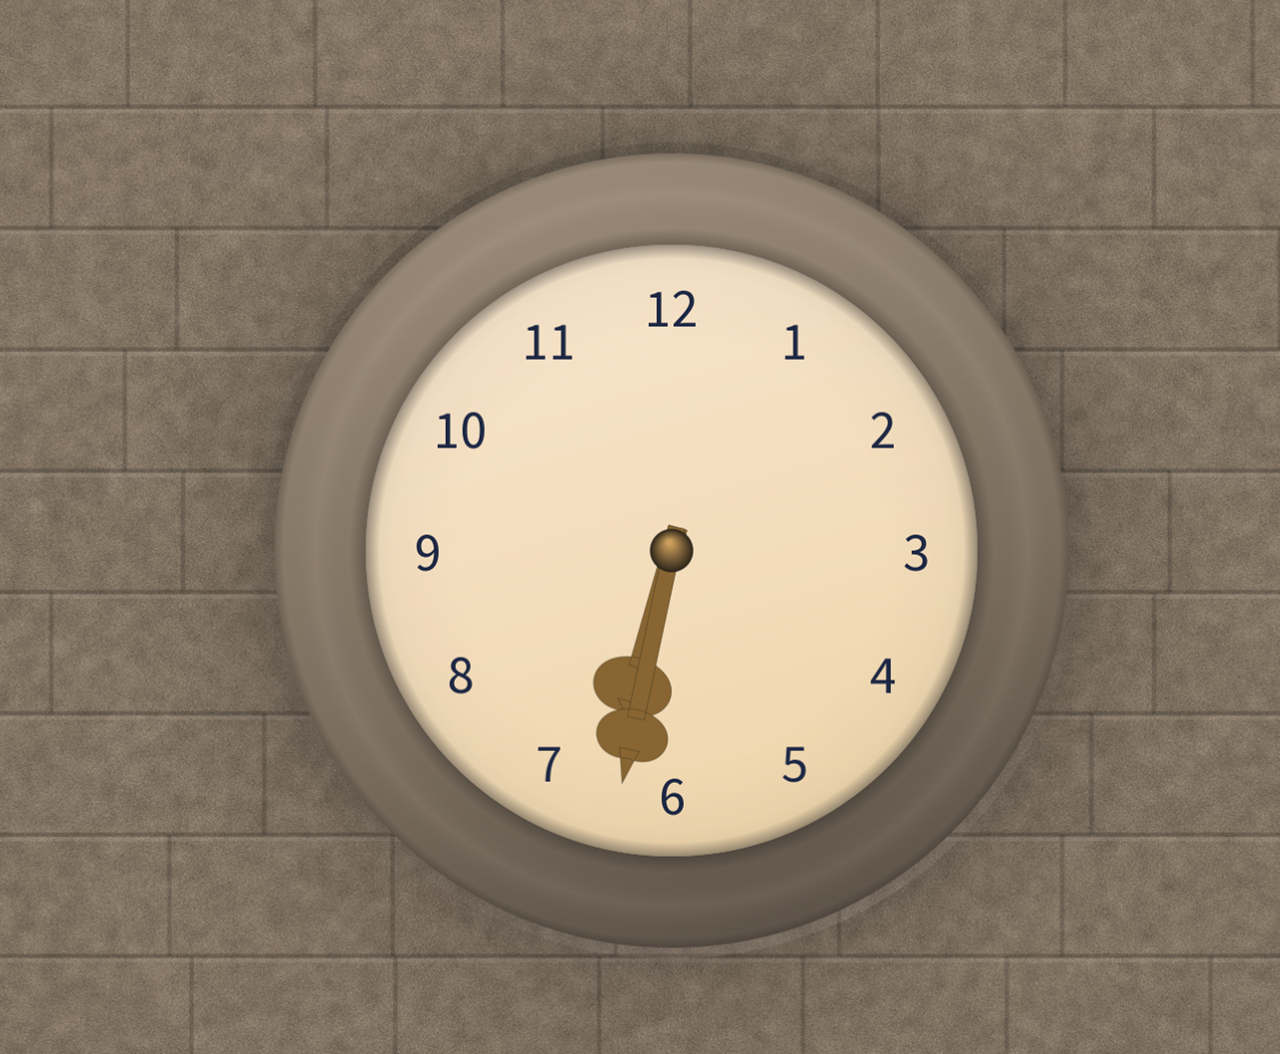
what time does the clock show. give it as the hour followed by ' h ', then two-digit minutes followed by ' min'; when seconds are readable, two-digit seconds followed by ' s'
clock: 6 h 32 min
